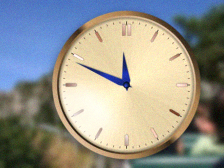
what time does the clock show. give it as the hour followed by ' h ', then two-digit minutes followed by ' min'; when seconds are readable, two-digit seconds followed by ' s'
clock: 11 h 49 min
